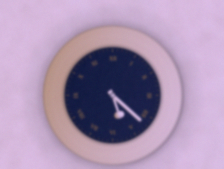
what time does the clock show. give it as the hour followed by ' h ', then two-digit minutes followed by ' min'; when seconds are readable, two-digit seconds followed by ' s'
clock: 5 h 22 min
